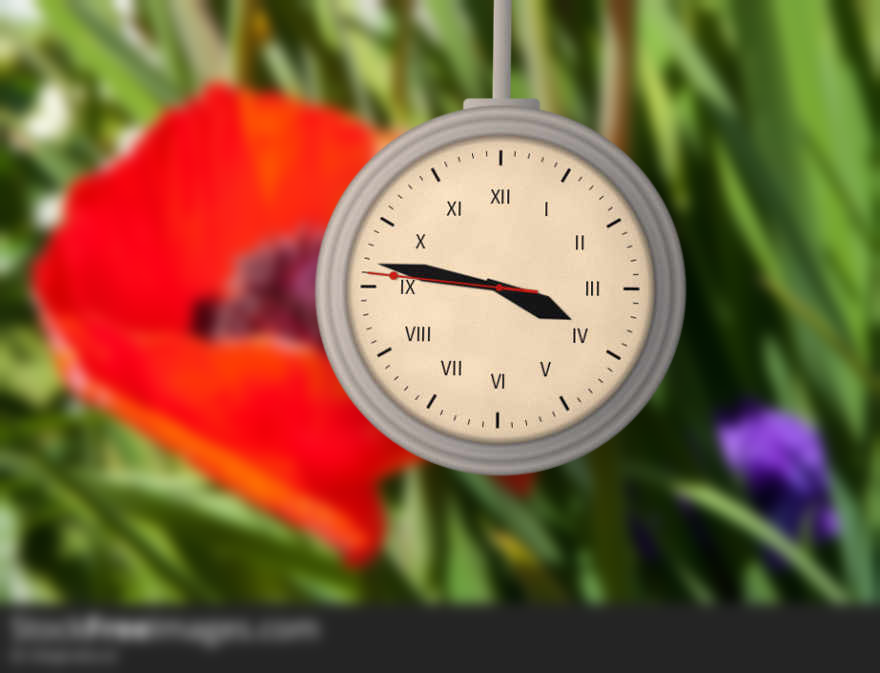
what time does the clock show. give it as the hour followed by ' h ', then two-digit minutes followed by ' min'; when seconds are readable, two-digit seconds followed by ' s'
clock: 3 h 46 min 46 s
